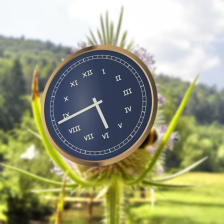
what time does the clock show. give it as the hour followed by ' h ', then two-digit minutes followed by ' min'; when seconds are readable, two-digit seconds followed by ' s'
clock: 5 h 44 min
